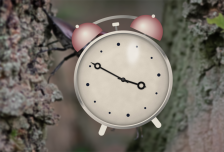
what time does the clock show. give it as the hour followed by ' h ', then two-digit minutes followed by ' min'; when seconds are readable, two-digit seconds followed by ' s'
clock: 3 h 51 min
